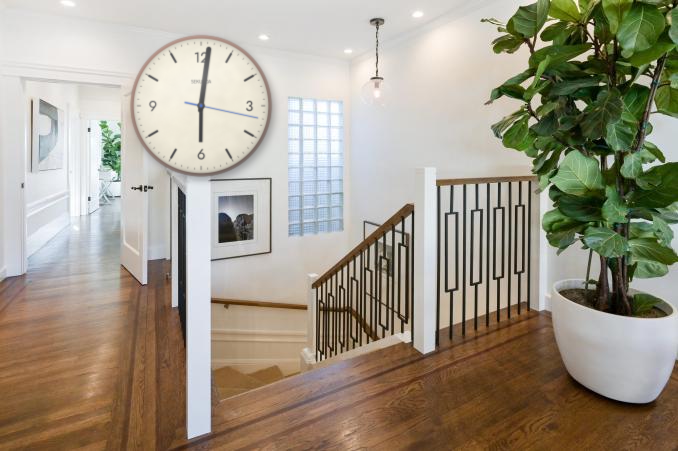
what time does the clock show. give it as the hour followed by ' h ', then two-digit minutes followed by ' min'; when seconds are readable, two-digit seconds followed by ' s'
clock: 6 h 01 min 17 s
